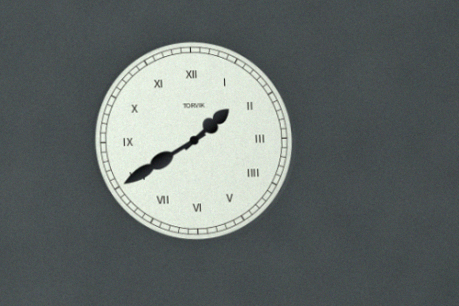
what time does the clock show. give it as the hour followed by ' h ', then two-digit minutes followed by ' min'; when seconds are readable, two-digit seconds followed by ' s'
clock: 1 h 40 min
